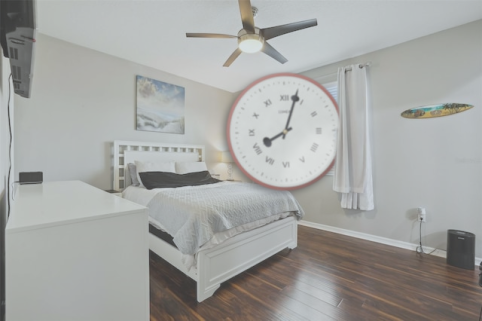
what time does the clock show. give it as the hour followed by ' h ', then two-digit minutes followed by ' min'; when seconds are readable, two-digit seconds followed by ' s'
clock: 8 h 03 min
